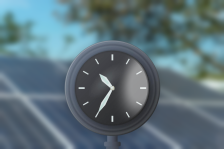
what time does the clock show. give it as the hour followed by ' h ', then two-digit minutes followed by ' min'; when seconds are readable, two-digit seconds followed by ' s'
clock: 10 h 35 min
